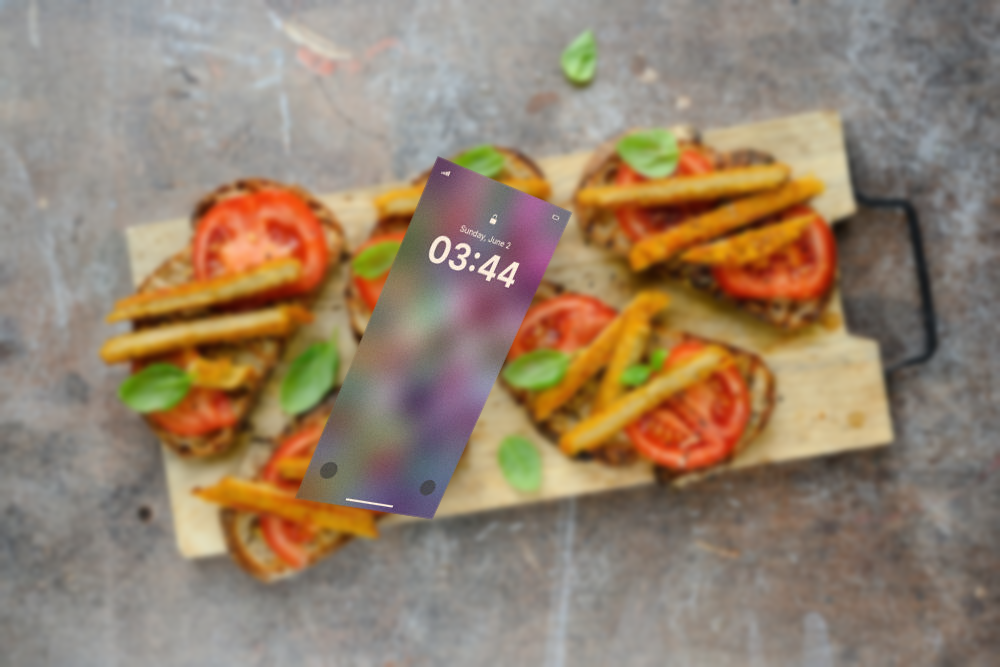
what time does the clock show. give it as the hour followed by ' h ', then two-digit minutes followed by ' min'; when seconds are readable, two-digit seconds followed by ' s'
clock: 3 h 44 min
